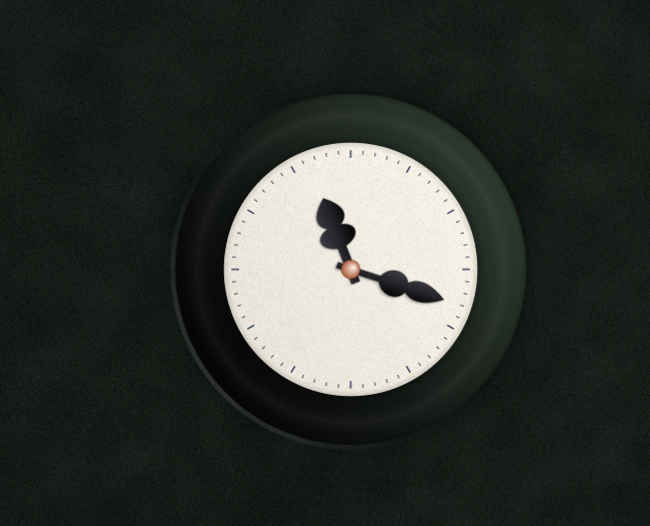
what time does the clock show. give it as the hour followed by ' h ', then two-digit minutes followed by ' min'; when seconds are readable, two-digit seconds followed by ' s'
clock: 11 h 18 min
